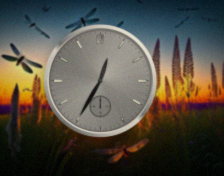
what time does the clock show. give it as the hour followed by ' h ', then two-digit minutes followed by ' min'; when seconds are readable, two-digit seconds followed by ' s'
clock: 12 h 35 min
